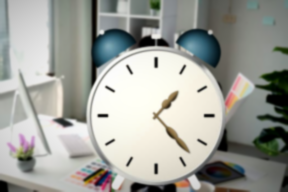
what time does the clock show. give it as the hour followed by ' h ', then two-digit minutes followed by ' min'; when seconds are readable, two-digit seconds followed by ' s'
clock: 1 h 23 min
